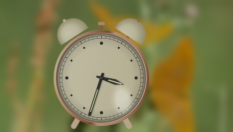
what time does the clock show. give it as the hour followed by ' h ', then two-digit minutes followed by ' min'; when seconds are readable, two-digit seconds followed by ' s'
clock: 3 h 33 min
